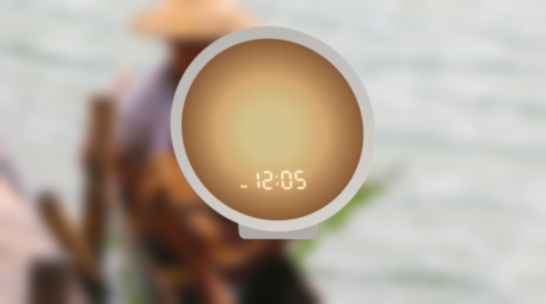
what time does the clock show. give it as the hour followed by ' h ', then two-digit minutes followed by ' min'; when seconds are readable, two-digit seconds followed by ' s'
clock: 12 h 05 min
